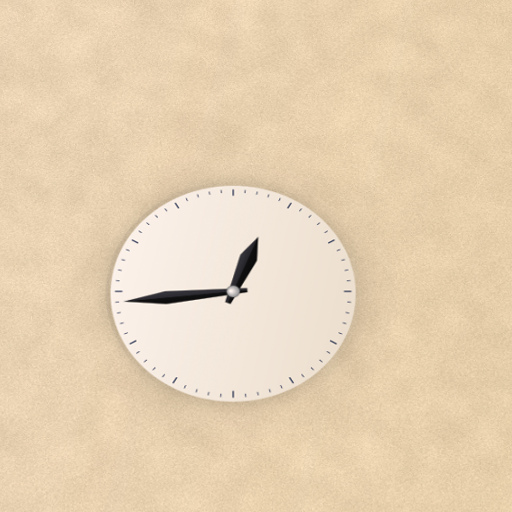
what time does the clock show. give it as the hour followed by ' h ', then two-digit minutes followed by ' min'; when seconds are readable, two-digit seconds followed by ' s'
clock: 12 h 44 min
